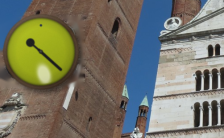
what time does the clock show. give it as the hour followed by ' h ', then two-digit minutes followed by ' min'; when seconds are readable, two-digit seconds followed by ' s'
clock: 10 h 22 min
